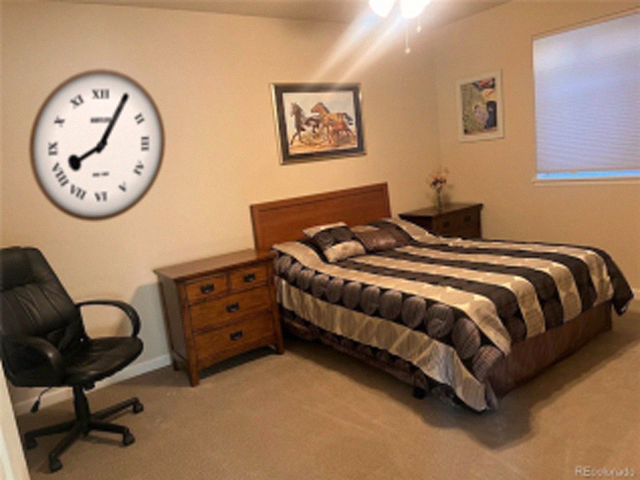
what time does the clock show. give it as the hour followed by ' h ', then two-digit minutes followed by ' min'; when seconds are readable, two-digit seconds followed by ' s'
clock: 8 h 05 min
